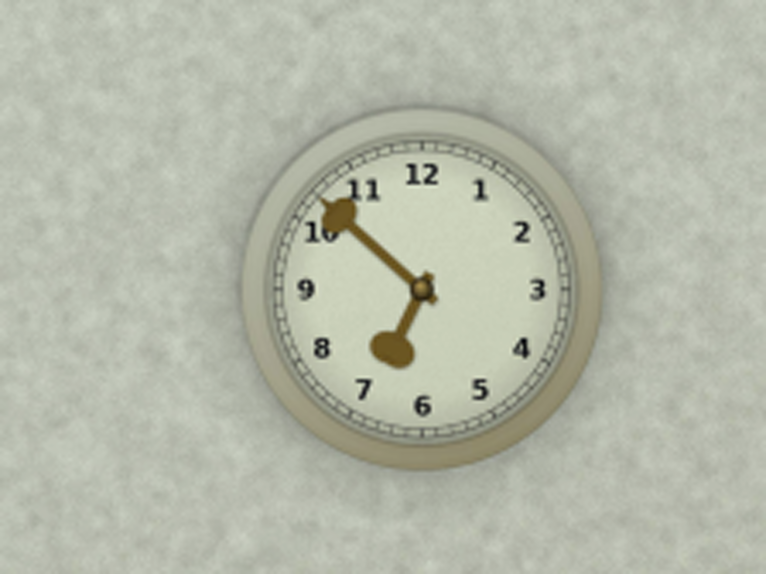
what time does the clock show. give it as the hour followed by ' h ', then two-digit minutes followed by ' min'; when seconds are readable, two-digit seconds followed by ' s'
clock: 6 h 52 min
